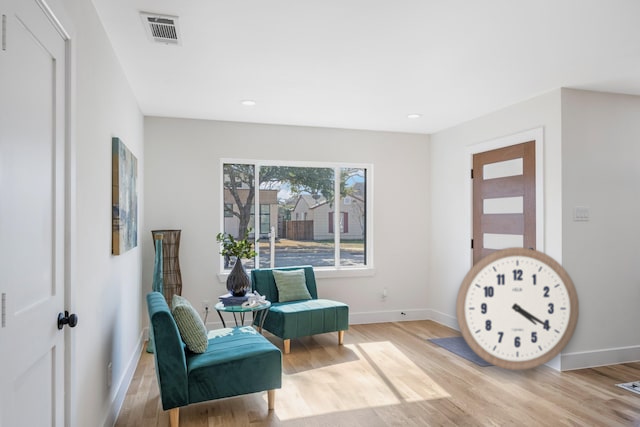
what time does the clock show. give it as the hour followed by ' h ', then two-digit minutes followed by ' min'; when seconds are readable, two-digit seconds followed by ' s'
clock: 4 h 20 min
